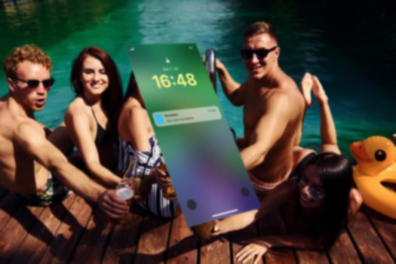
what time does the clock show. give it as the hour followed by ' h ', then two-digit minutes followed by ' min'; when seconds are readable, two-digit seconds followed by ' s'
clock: 16 h 48 min
